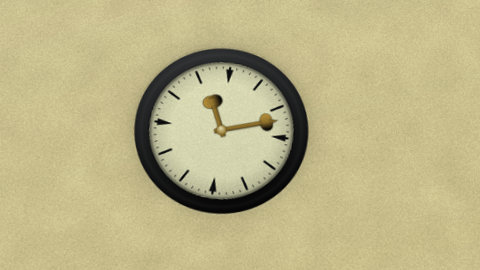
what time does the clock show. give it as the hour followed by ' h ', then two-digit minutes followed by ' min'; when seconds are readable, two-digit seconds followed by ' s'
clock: 11 h 12 min
